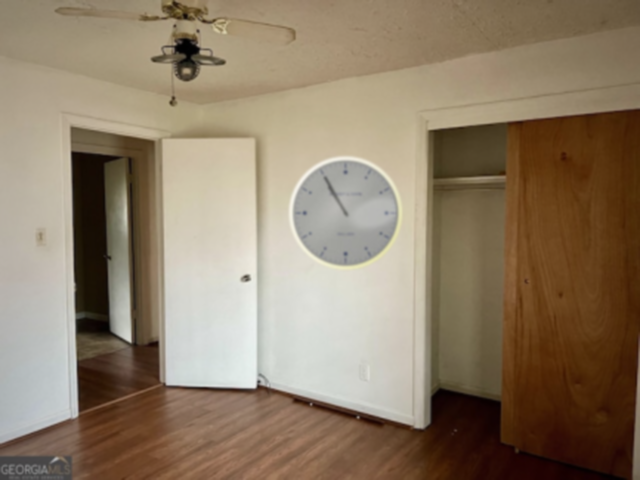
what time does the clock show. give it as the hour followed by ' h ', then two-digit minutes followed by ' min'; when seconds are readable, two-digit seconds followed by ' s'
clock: 10 h 55 min
